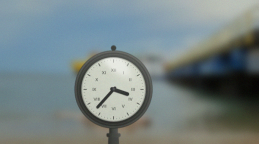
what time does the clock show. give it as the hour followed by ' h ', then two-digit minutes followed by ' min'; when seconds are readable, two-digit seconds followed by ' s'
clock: 3 h 37 min
